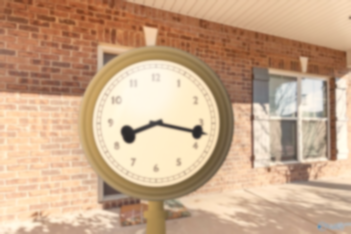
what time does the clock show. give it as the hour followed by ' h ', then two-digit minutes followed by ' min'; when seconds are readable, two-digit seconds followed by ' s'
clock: 8 h 17 min
